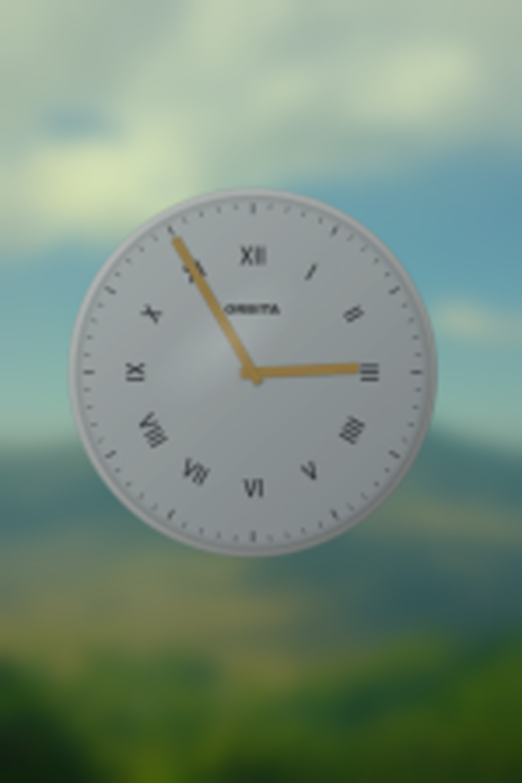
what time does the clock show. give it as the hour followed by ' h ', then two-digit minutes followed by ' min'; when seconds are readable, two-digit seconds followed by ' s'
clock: 2 h 55 min
